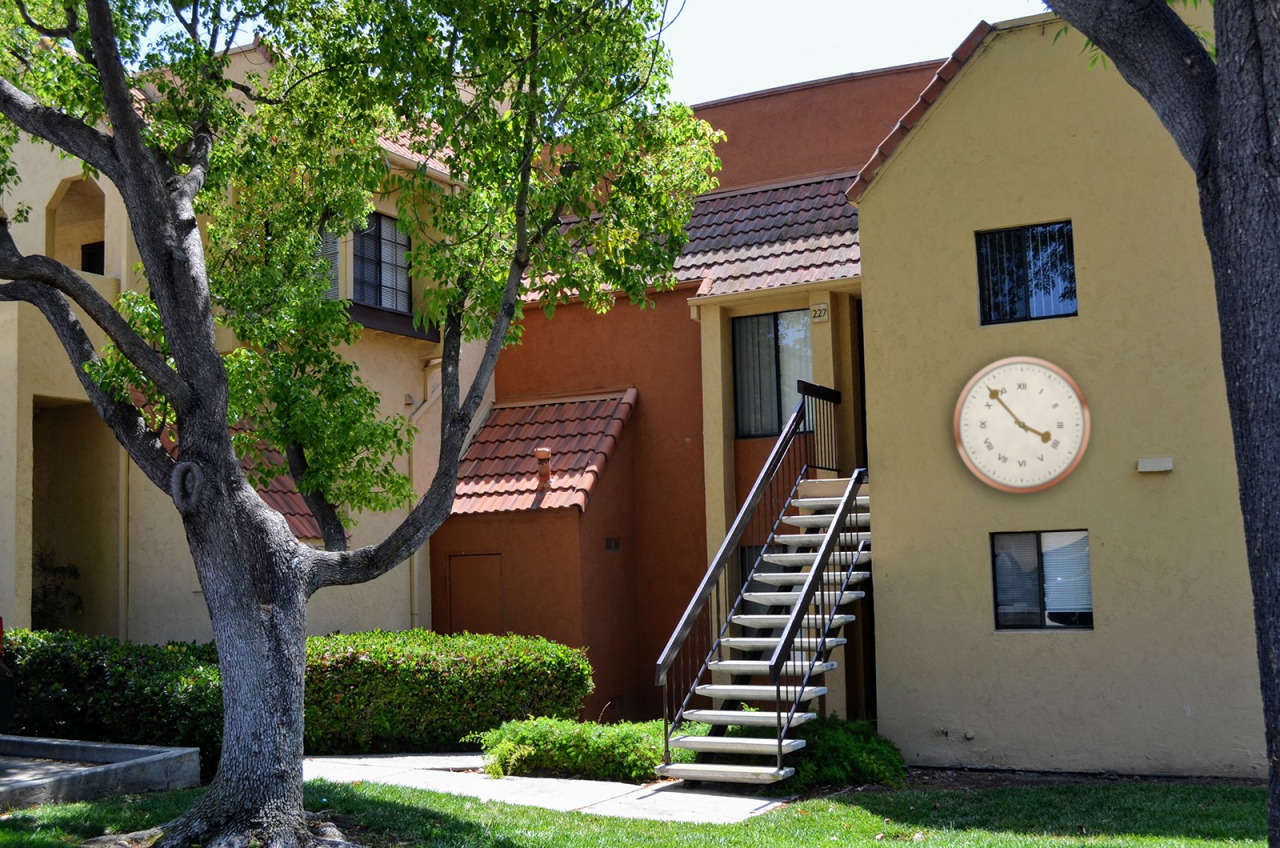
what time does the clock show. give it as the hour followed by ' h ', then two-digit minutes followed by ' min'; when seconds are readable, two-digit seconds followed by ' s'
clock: 3 h 53 min
